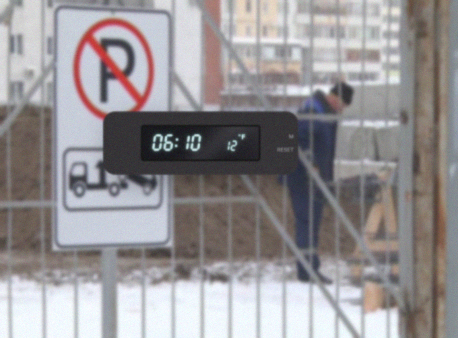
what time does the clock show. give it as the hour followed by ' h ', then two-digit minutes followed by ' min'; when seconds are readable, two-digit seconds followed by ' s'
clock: 6 h 10 min
